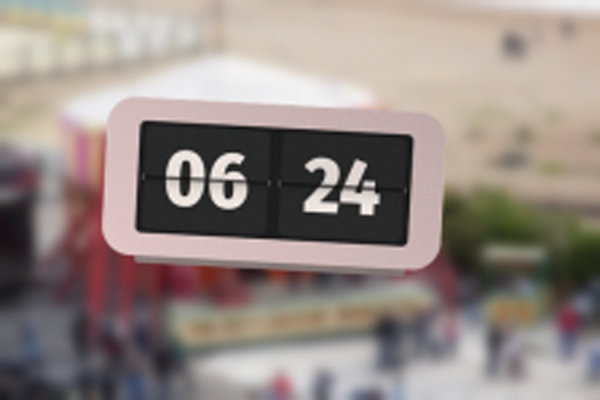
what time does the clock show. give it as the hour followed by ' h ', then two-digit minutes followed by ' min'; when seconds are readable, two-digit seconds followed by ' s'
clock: 6 h 24 min
